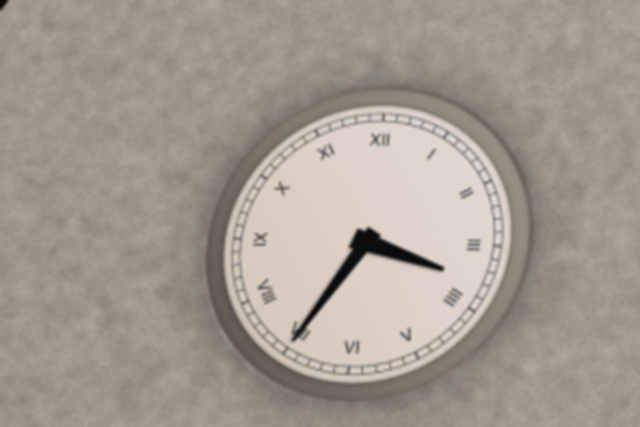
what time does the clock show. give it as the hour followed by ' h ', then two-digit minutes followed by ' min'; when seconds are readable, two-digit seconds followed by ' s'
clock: 3 h 35 min
